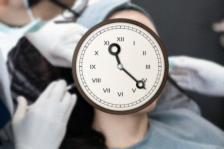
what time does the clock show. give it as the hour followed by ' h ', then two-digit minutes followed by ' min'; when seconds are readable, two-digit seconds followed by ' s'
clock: 11 h 22 min
